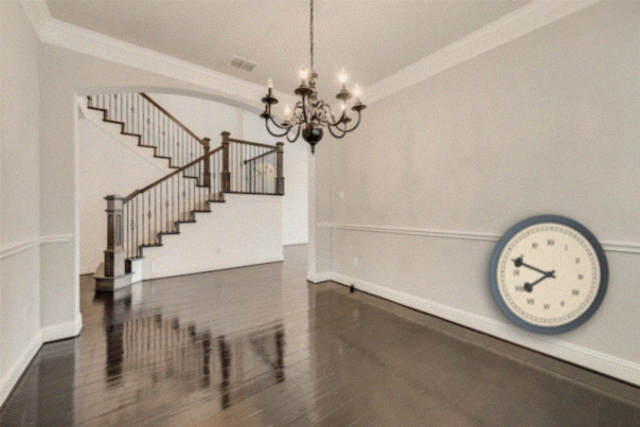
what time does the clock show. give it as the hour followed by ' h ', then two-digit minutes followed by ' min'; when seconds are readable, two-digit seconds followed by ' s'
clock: 7 h 48 min
